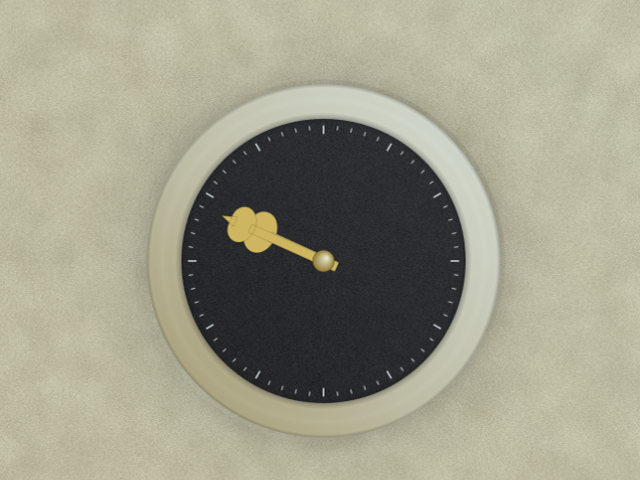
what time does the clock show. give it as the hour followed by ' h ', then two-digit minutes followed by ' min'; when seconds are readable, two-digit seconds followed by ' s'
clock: 9 h 49 min
